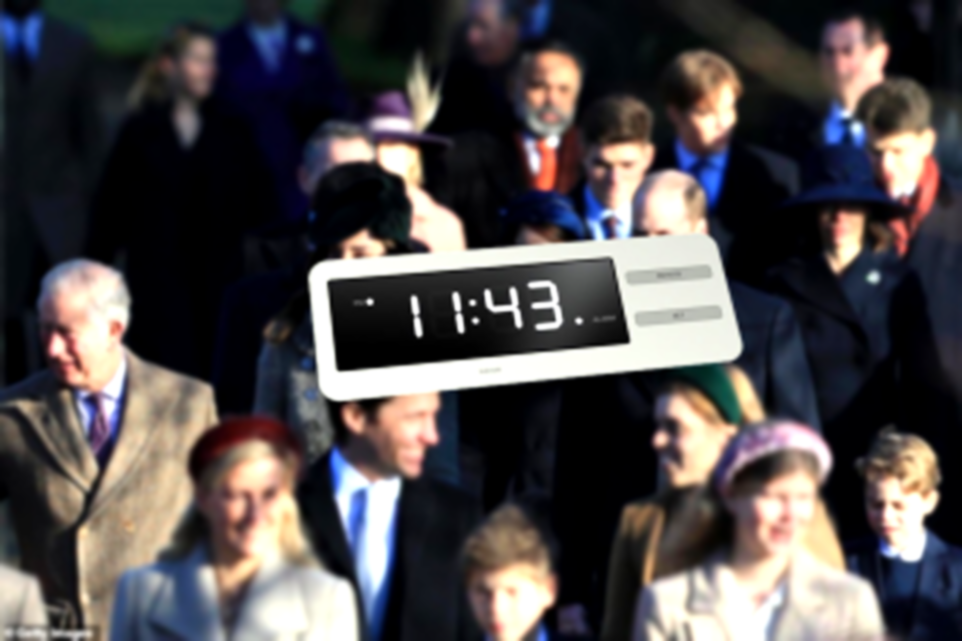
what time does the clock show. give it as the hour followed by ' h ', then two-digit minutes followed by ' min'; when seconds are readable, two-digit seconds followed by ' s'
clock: 11 h 43 min
